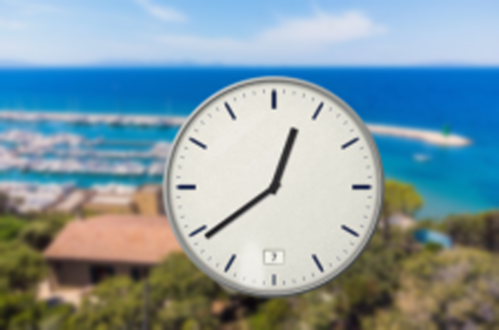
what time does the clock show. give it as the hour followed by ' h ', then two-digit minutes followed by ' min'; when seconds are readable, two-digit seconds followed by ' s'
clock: 12 h 39 min
